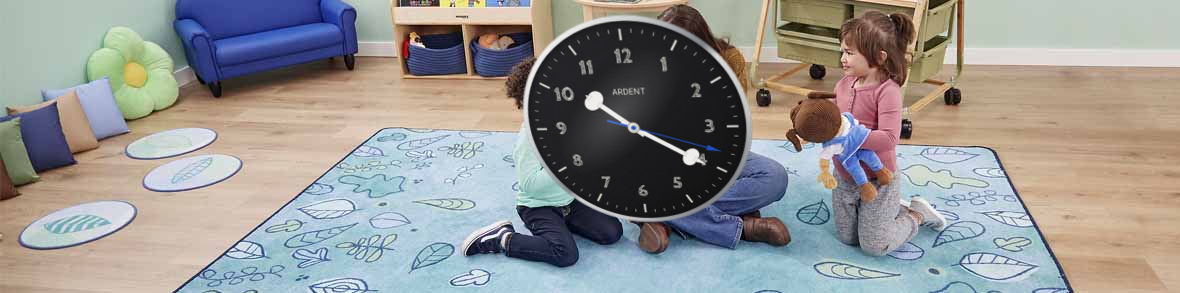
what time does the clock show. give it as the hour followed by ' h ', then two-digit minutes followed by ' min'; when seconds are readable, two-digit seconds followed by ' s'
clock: 10 h 20 min 18 s
